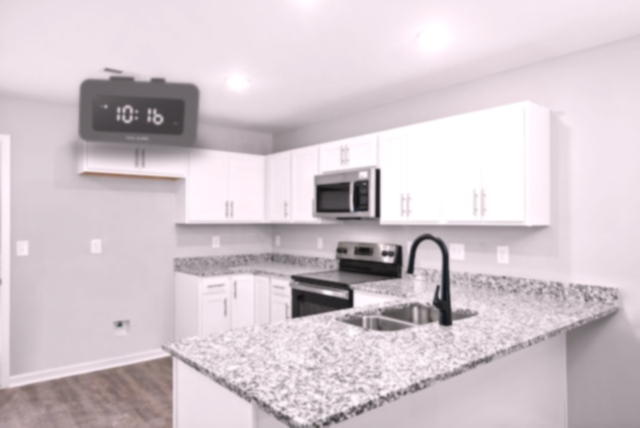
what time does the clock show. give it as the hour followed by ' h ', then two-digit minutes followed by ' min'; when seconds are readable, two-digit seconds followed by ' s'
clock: 10 h 16 min
